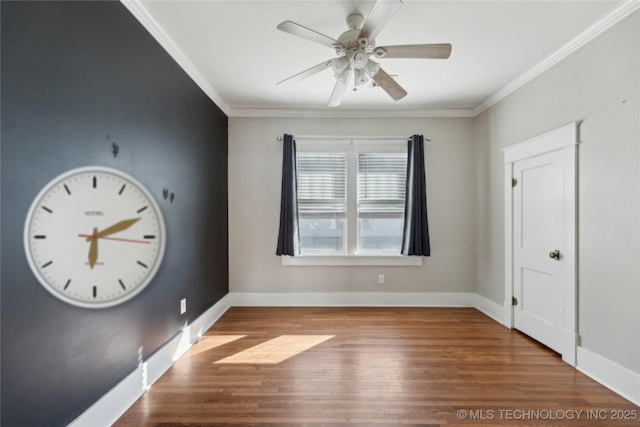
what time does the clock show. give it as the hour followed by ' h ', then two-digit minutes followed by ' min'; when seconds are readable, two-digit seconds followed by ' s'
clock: 6 h 11 min 16 s
